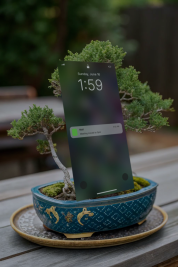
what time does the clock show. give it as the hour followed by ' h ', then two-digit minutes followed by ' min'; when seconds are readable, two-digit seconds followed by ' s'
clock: 1 h 59 min
